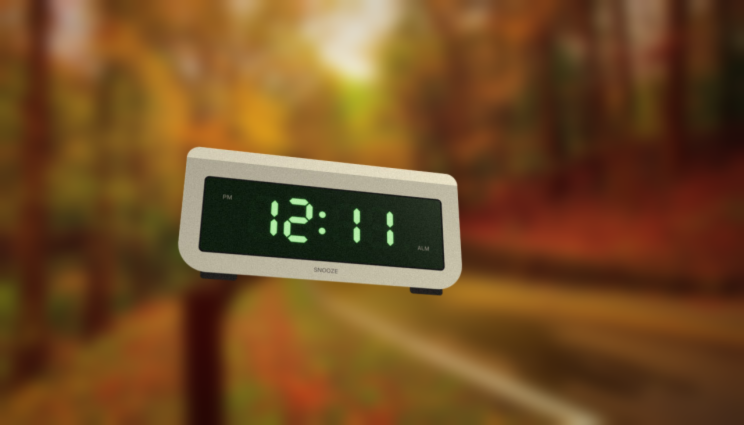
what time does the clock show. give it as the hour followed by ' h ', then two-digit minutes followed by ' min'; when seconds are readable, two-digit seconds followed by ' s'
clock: 12 h 11 min
